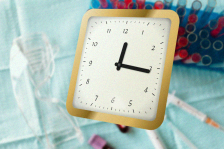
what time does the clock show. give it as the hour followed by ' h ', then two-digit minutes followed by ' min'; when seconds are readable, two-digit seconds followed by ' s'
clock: 12 h 16 min
